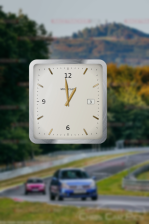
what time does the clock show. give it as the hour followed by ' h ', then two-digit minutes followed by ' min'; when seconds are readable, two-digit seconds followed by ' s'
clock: 12 h 59 min
